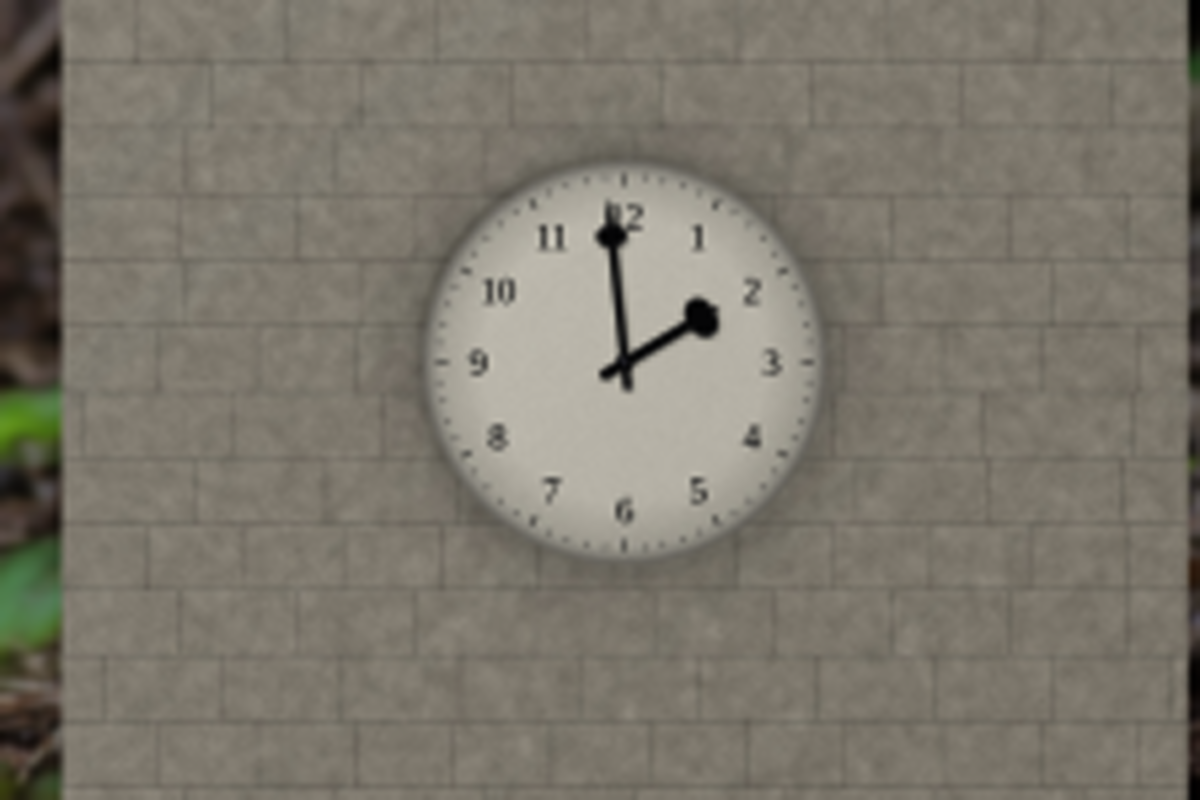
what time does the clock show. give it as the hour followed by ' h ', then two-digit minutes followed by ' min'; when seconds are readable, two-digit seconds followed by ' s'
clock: 1 h 59 min
